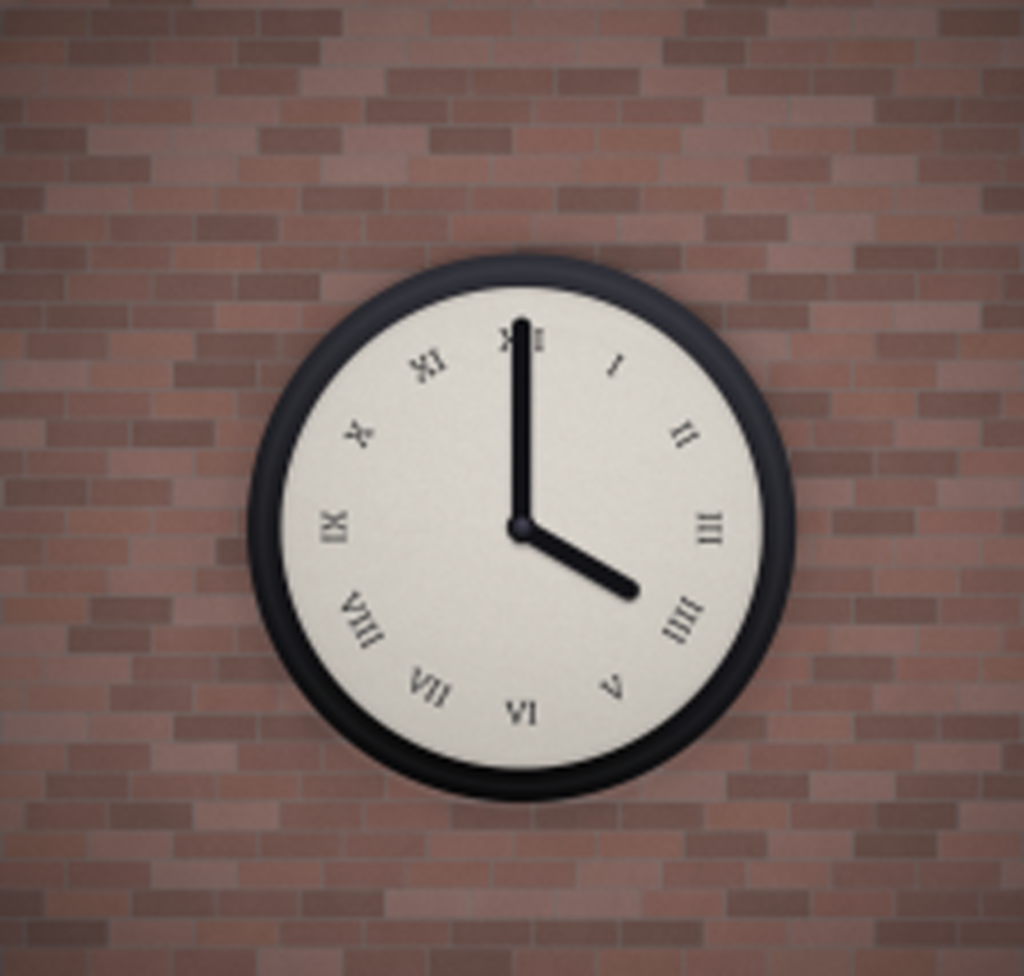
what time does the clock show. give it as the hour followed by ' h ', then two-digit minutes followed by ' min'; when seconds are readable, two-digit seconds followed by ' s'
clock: 4 h 00 min
